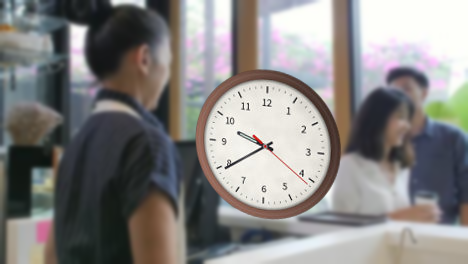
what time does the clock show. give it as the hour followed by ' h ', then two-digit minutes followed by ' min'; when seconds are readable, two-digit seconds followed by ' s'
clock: 9 h 39 min 21 s
